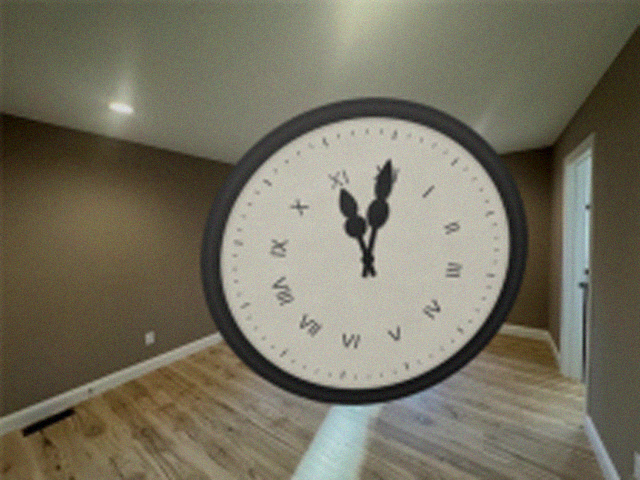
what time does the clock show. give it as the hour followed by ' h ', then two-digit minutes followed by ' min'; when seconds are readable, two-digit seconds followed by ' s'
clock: 11 h 00 min
